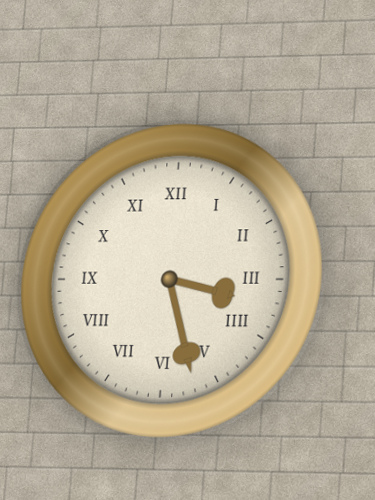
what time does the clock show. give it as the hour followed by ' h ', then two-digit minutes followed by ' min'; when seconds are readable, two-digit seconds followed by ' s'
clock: 3 h 27 min
